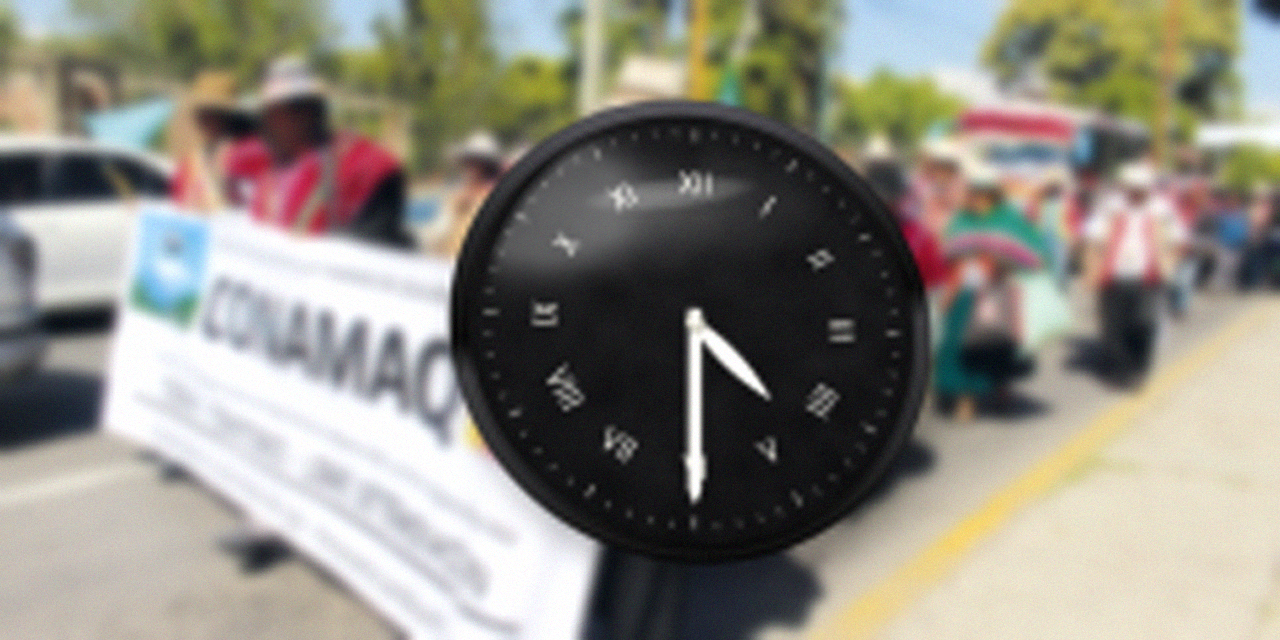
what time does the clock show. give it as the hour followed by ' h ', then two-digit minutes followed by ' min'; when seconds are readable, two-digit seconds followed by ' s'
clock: 4 h 30 min
